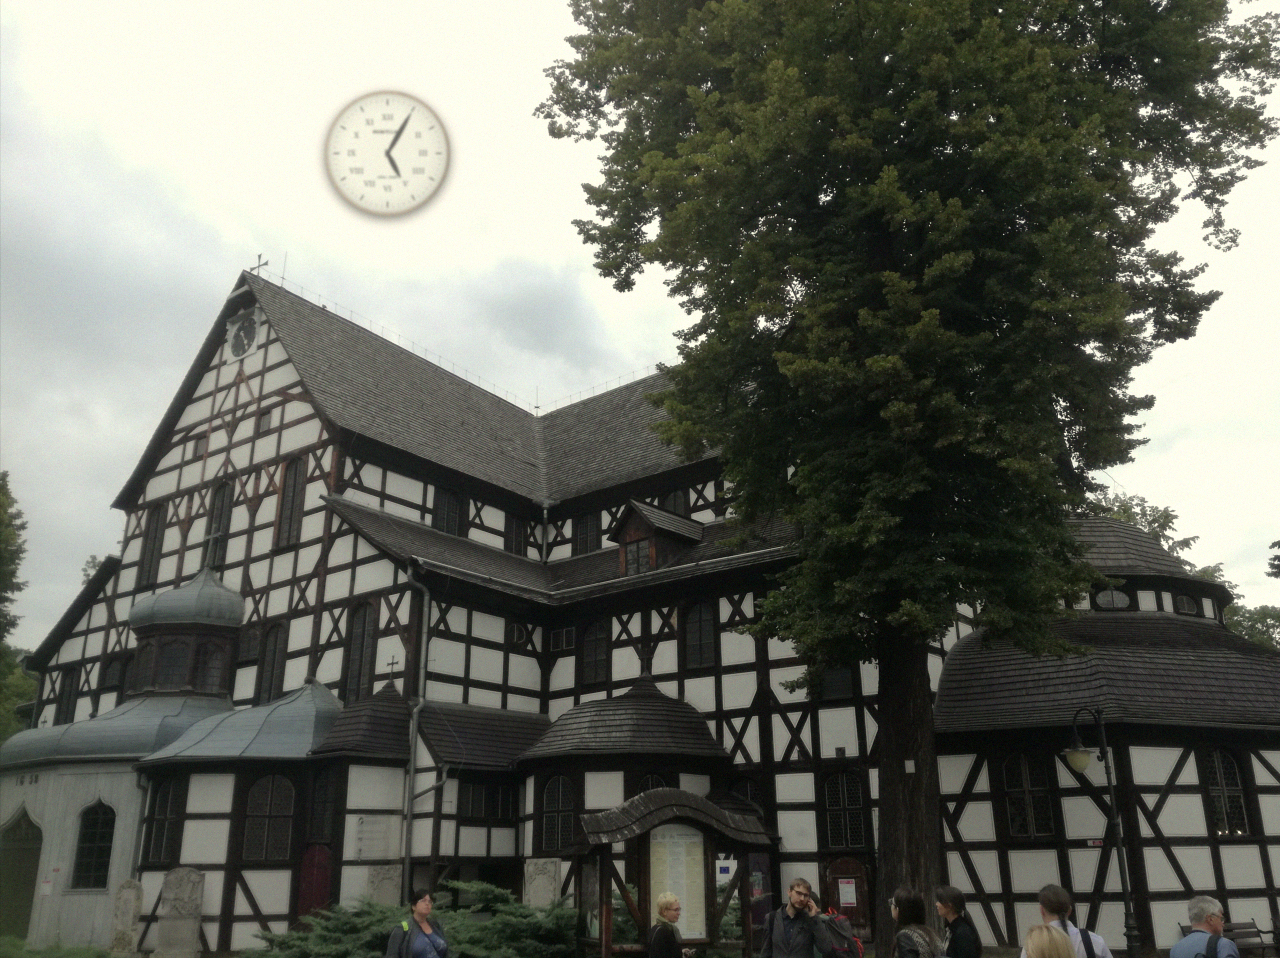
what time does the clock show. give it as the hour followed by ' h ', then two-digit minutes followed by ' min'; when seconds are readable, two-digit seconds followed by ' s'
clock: 5 h 05 min
